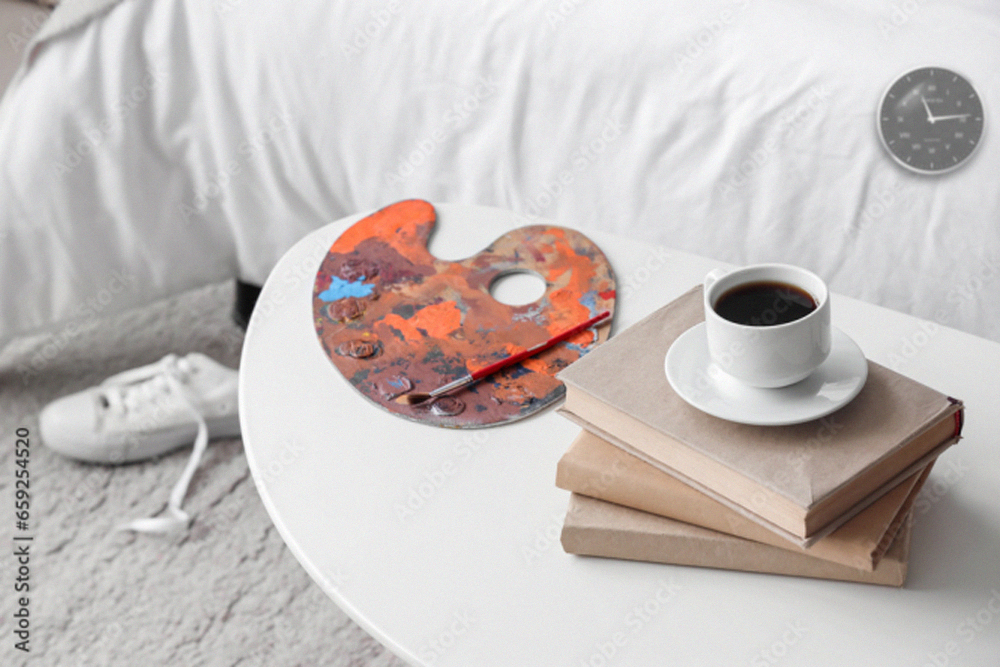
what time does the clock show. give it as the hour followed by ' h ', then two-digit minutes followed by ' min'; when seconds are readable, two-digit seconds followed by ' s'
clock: 11 h 14 min
